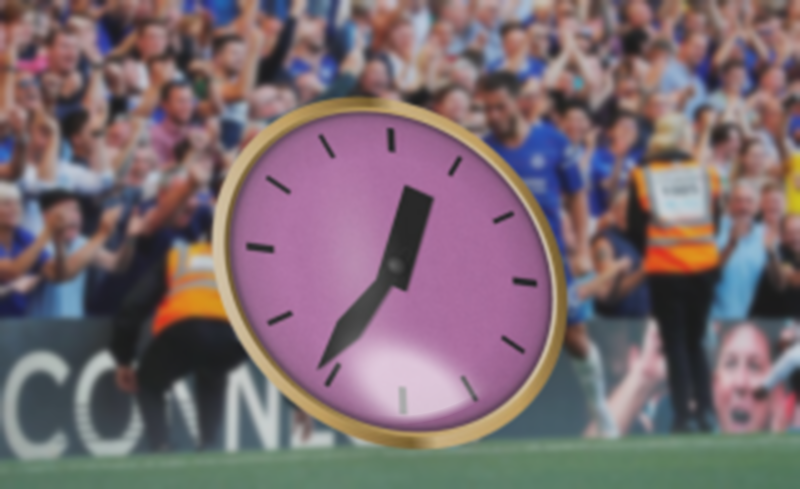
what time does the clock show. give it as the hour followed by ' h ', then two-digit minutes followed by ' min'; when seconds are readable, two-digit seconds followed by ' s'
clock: 12 h 36 min
